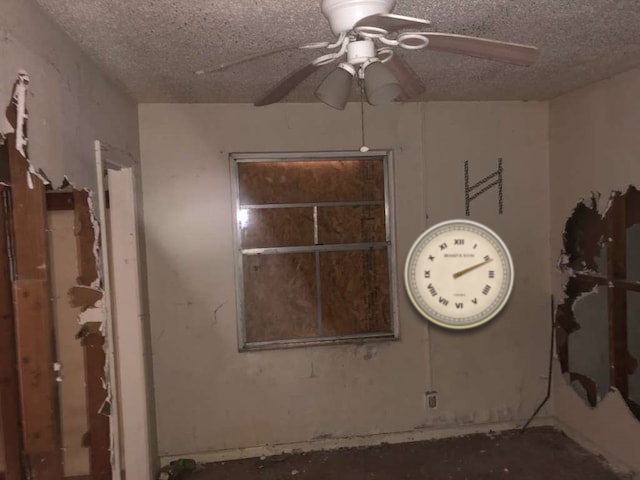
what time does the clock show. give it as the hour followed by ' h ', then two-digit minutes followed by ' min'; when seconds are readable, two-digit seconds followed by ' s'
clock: 2 h 11 min
